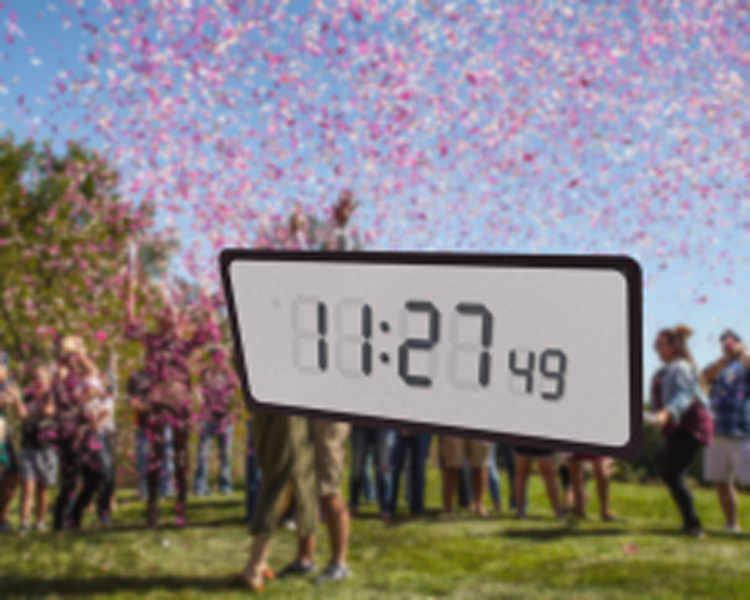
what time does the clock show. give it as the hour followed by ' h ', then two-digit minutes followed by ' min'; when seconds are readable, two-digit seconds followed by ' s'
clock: 11 h 27 min 49 s
